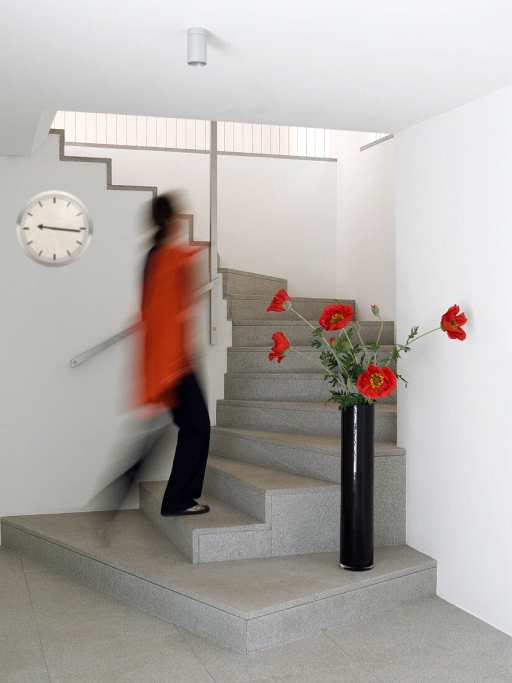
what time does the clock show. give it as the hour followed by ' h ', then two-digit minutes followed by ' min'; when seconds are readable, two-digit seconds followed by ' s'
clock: 9 h 16 min
